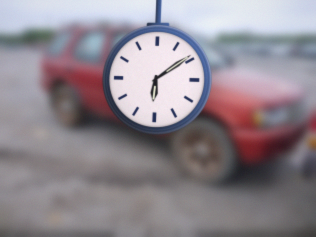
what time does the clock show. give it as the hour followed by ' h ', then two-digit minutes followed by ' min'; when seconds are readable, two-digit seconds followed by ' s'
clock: 6 h 09 min
